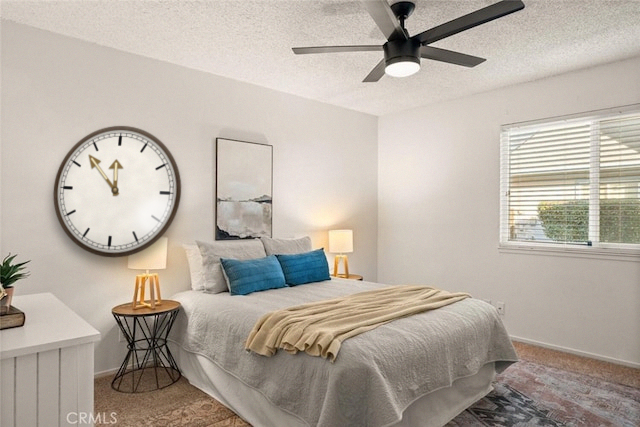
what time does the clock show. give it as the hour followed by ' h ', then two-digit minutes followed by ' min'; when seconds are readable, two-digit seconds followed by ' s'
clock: 11 h 53 min
